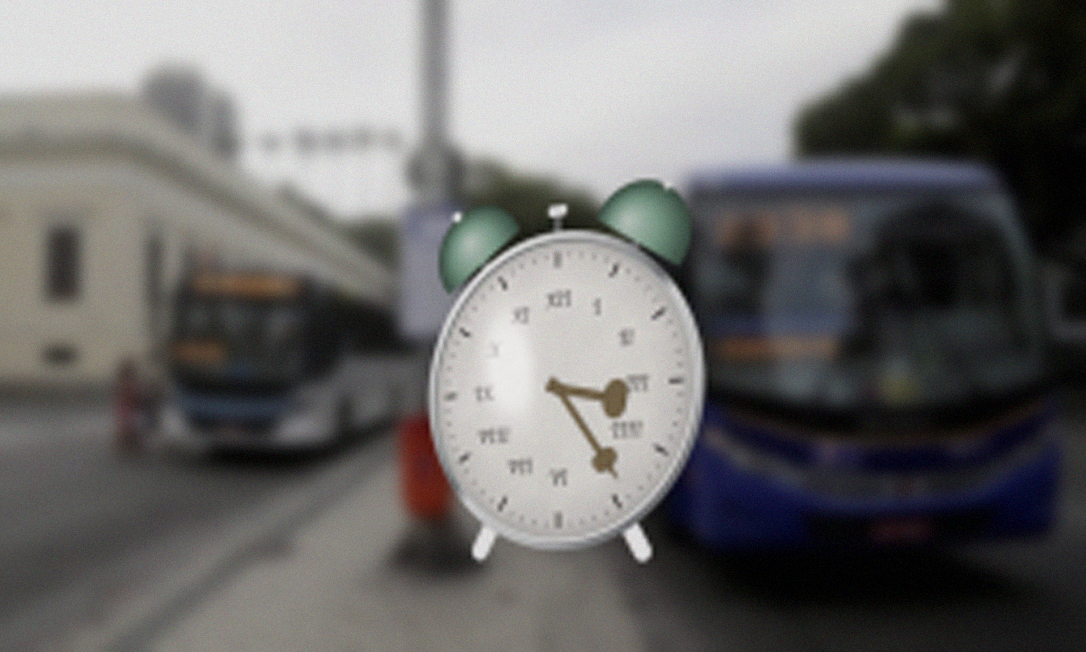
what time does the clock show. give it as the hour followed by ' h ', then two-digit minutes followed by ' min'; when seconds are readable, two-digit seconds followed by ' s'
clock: 3 h 24 min
